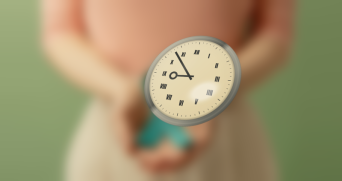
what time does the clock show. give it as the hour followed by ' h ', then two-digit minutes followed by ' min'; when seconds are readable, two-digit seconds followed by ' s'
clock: 8 h 53 min
